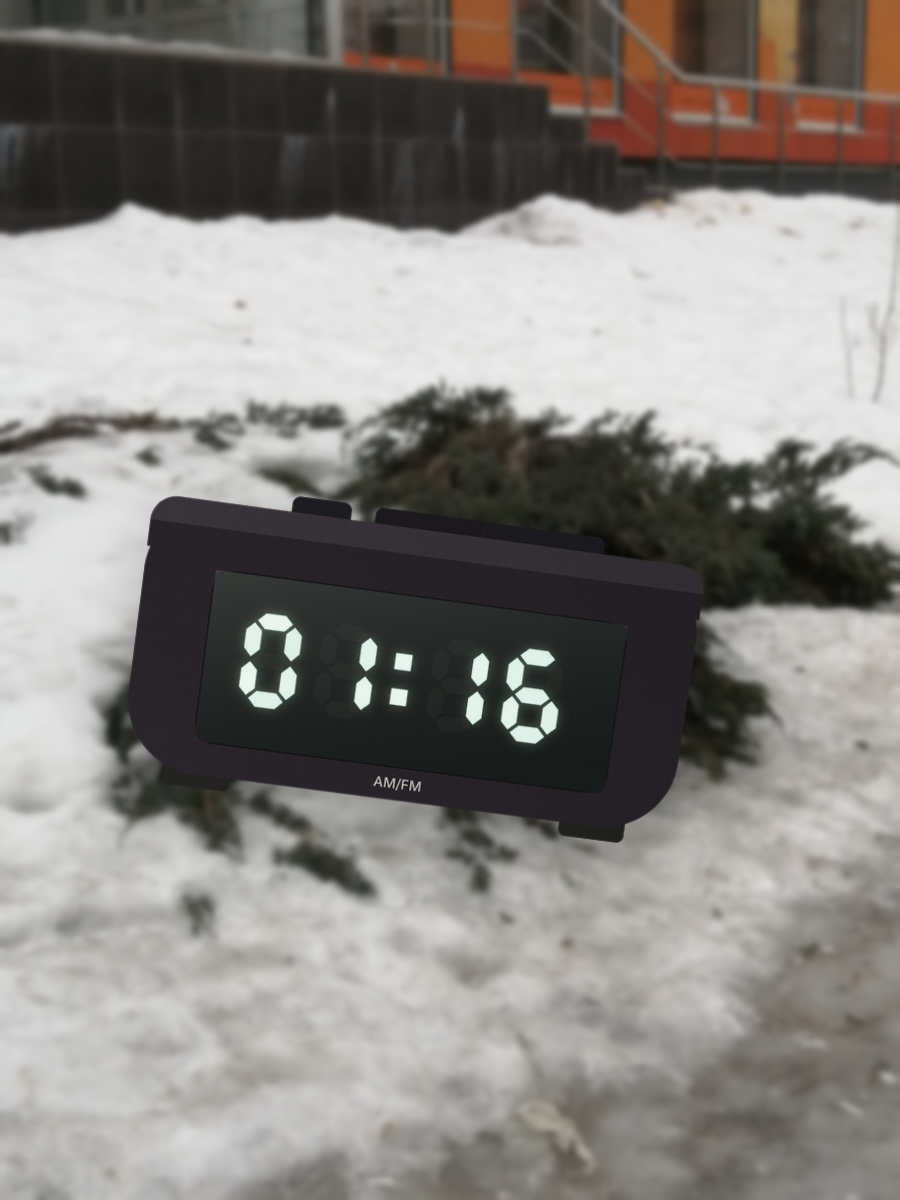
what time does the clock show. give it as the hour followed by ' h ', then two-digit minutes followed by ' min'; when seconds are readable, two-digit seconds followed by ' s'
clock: 1 h 16 min
